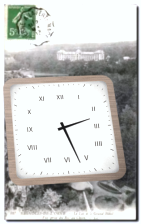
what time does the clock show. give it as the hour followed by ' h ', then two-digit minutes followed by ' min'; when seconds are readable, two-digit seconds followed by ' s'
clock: 2 h 27 min
